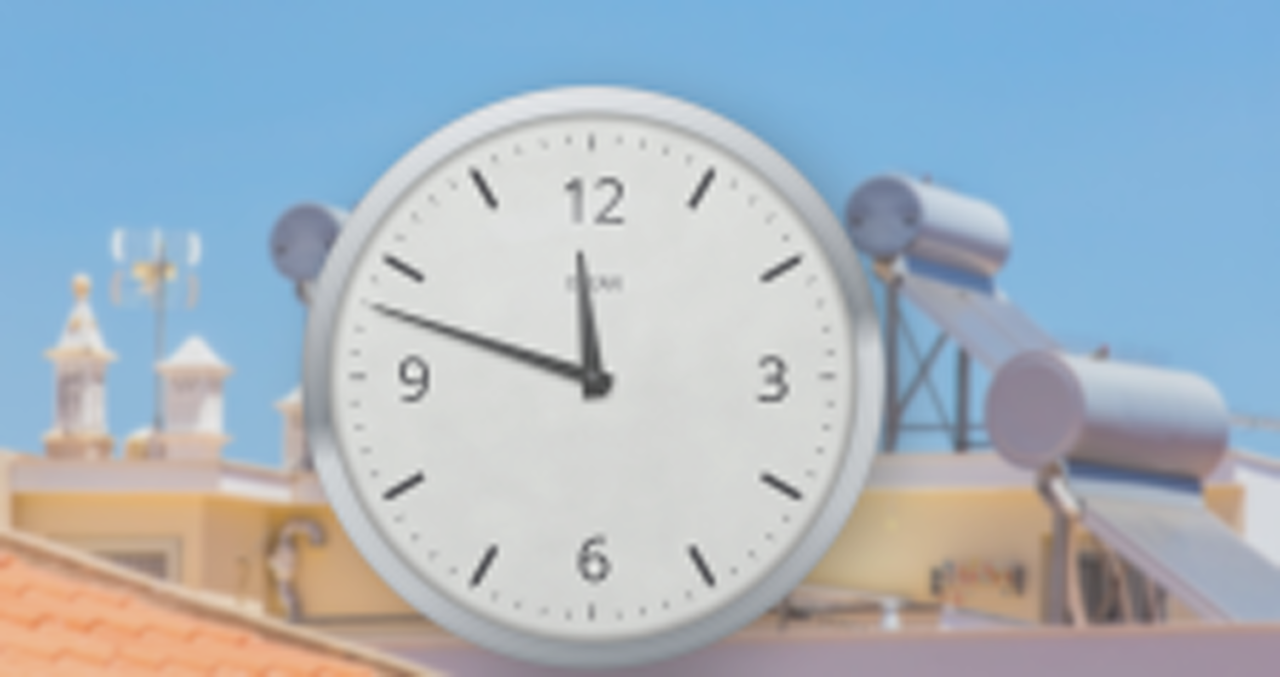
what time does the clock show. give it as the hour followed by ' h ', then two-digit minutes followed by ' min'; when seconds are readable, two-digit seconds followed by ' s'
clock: 11 h 48 min
